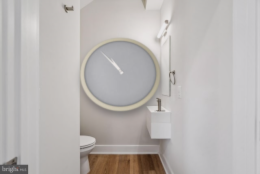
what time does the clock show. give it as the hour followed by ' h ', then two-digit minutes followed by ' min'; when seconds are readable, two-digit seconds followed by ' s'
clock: 10 h 53 min
